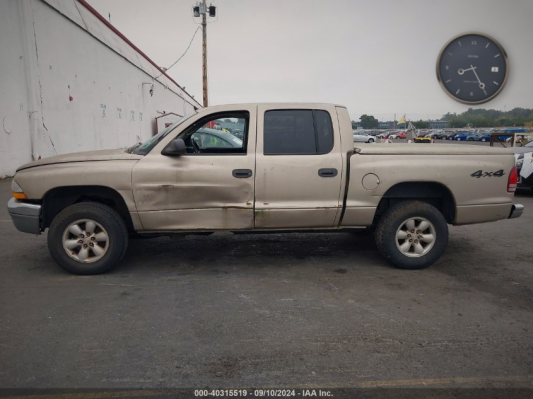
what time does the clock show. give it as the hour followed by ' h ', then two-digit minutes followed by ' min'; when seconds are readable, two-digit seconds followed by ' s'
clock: 8 h 25 min
